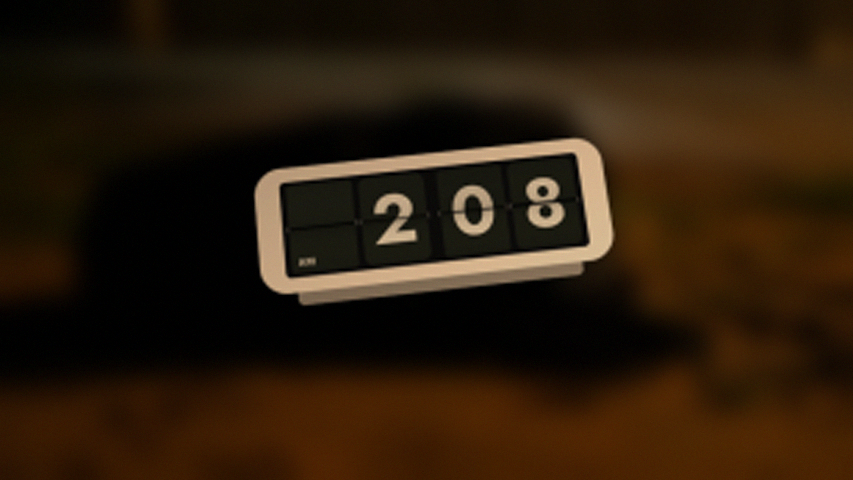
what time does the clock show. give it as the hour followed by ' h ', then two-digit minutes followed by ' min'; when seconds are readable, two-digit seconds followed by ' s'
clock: 2 h 08 min
